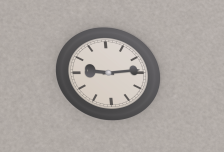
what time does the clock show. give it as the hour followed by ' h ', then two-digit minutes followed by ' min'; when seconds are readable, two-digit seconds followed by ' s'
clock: 9 h 14 min
